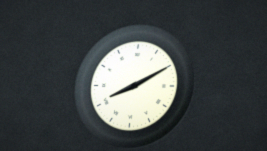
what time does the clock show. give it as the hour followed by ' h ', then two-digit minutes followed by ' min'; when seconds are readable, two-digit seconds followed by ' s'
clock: 8 h 10 min
